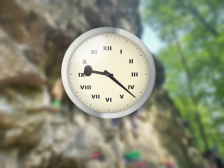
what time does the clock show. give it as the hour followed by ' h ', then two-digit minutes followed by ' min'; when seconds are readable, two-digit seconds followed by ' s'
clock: 9 h 22 min
